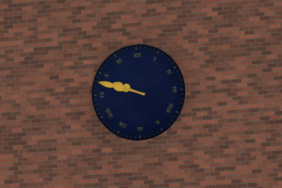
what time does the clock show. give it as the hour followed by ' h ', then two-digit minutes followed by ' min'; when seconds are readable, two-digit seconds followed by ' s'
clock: 9 h 48 min
